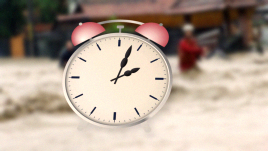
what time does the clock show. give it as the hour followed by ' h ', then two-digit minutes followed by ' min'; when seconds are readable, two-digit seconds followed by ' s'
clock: 2 h 03 min
